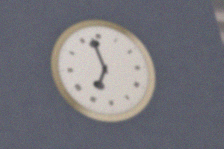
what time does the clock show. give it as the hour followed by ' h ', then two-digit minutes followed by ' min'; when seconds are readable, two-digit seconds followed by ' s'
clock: 6 h 58 min
